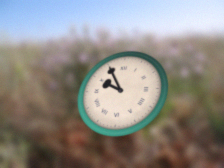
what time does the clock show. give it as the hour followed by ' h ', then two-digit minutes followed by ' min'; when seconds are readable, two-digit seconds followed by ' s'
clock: 9 h 55 min
